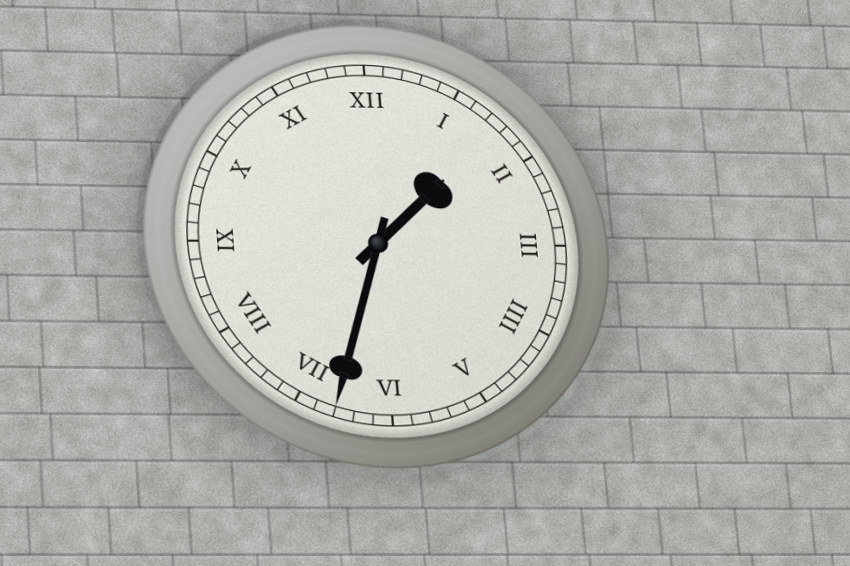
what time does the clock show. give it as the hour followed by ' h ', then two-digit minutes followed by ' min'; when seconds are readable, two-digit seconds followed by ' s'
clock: 1 h 33 min
